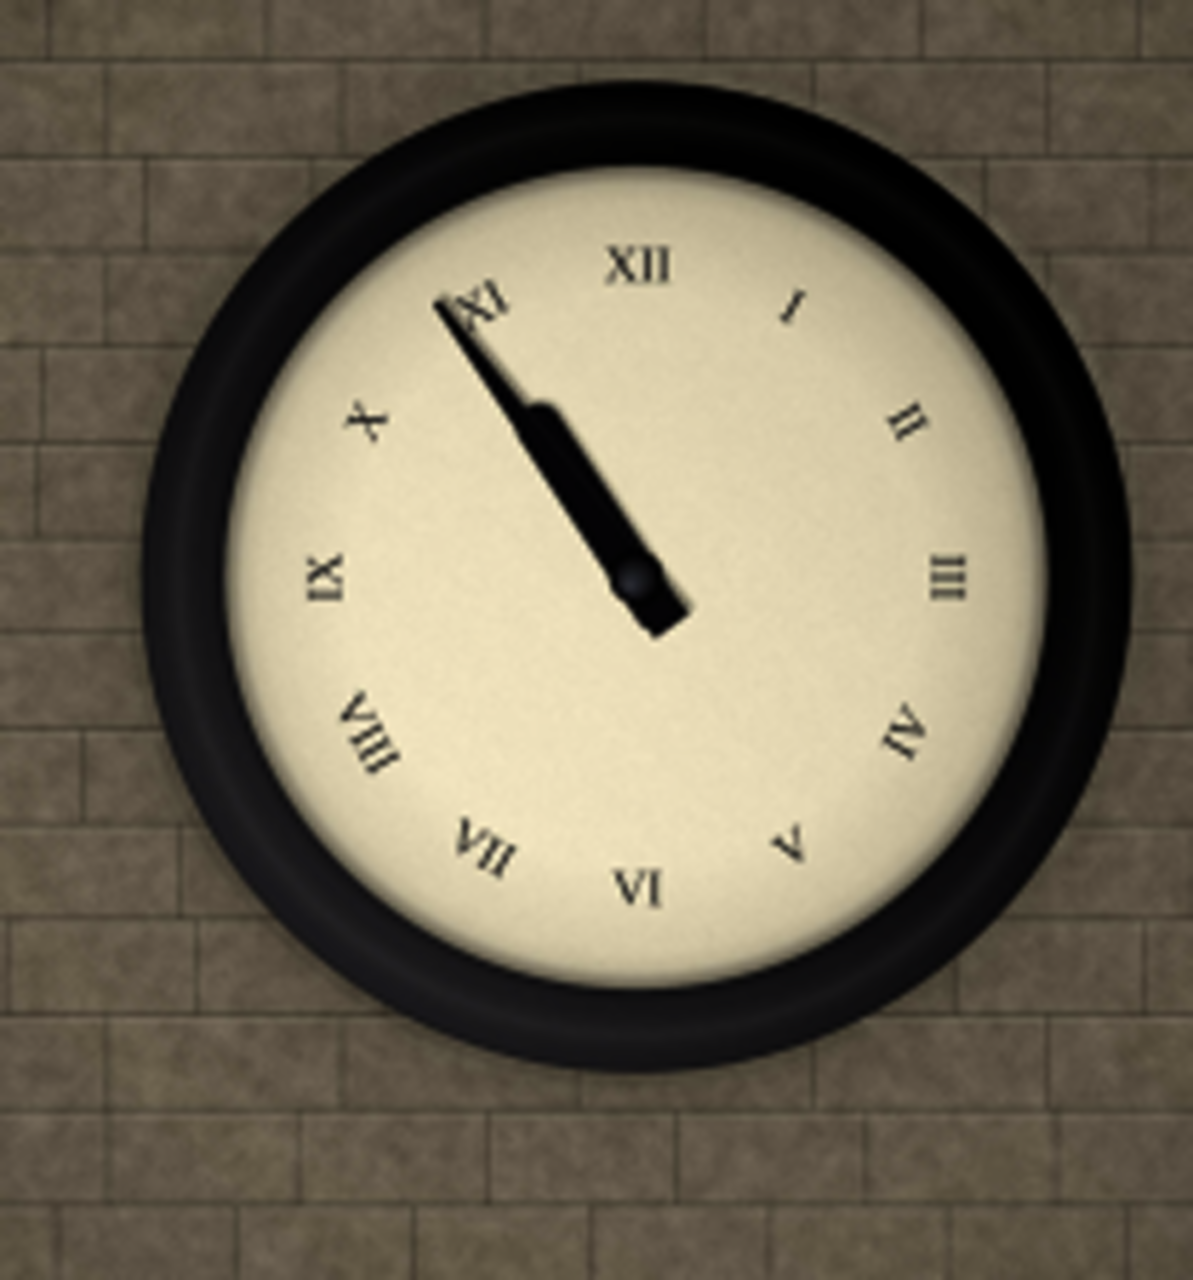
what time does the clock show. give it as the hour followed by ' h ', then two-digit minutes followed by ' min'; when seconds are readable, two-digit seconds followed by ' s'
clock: 10 h 54 min
